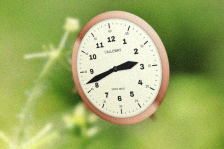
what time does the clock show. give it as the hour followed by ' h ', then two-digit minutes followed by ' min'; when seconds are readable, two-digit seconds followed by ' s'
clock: 2 h 42 min
